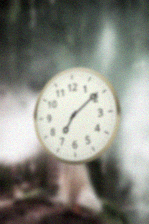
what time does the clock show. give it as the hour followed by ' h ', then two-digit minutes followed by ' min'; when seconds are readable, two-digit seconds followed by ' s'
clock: 7 h 09 min
